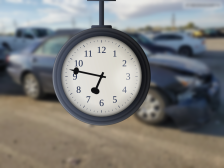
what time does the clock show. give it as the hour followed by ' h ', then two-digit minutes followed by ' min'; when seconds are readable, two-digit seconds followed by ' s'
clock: 6 h 47 min
